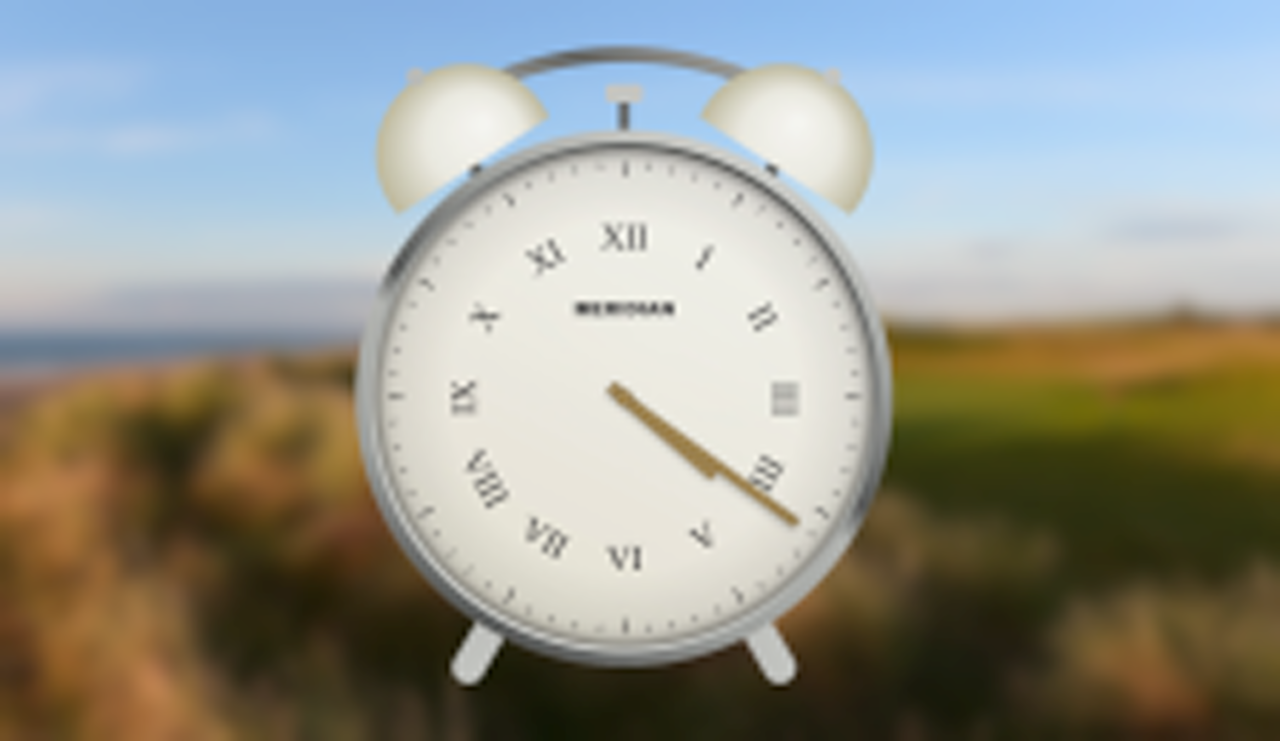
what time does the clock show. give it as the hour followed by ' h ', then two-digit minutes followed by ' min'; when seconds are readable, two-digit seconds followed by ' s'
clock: 4 h 21 min
